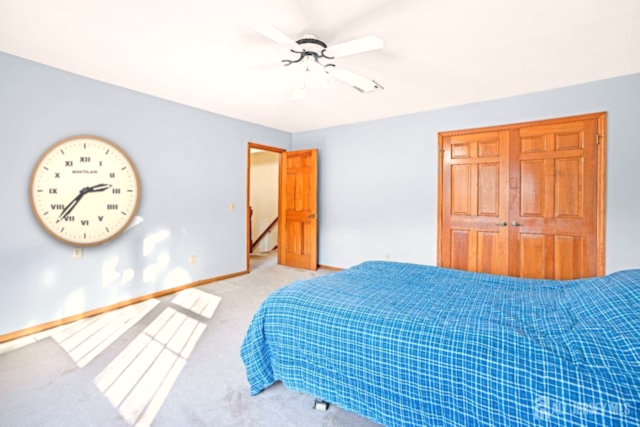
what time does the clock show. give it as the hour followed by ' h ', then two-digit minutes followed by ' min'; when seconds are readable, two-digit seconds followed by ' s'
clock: 2 h 37 min
